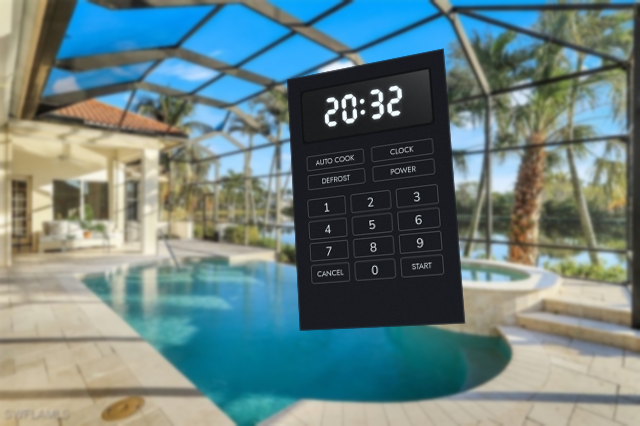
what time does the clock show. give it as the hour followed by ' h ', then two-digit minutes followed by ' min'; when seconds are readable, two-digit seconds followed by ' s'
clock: 20 h 32 min
